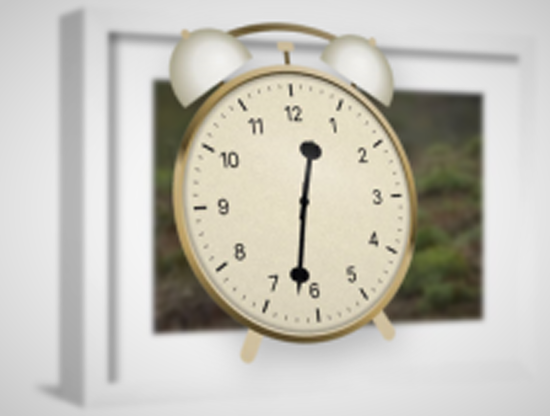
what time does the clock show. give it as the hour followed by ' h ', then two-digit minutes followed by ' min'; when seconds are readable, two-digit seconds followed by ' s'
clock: 12 h 32 min
